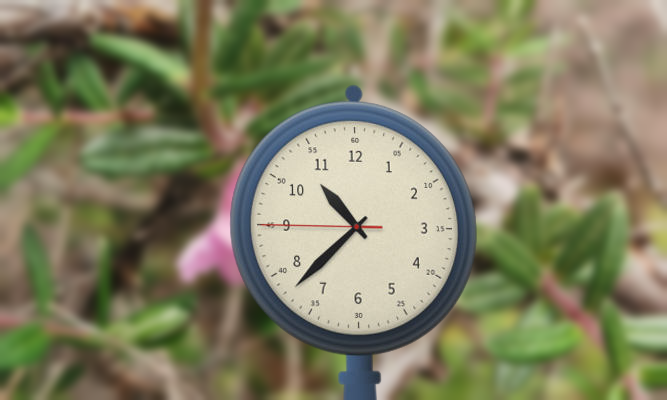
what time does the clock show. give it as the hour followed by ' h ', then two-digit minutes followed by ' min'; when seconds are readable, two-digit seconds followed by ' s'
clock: 10 h 37 min 45 s
